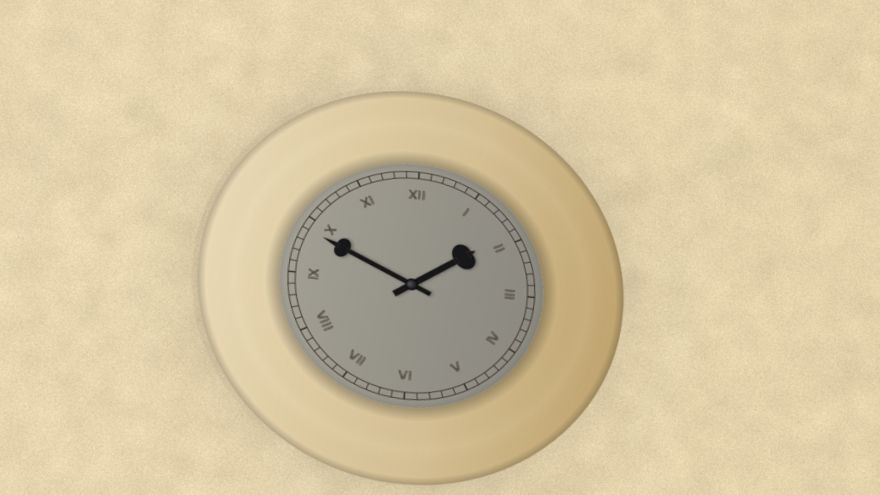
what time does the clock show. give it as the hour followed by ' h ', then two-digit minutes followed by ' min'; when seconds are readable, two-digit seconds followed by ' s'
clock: 1 h 49 min
